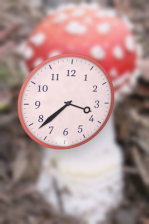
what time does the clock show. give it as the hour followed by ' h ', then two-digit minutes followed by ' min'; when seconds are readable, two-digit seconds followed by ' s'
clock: 3 h 38 min
